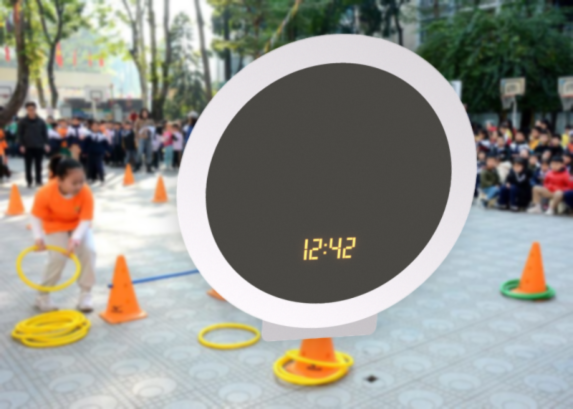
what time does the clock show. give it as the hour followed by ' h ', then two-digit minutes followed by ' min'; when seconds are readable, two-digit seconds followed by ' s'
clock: 12 h 42 min
